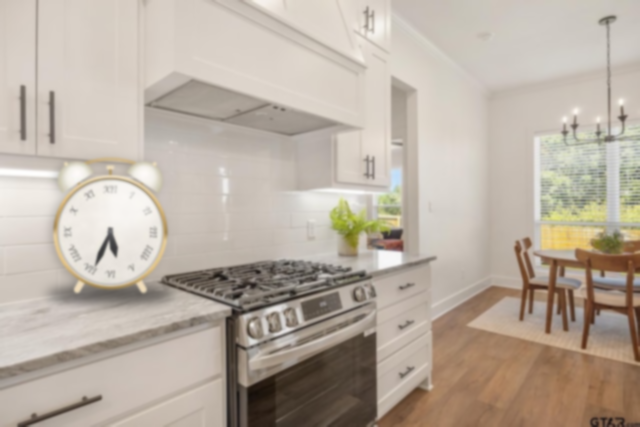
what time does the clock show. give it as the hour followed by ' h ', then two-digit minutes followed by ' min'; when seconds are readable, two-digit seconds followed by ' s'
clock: 5 h 34 min
